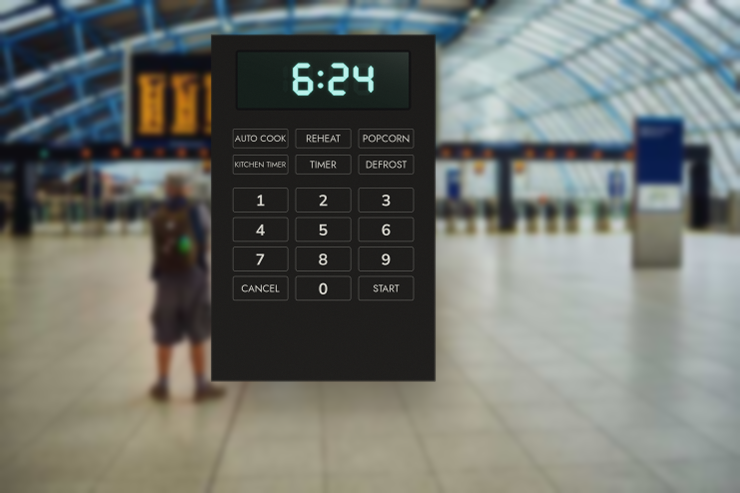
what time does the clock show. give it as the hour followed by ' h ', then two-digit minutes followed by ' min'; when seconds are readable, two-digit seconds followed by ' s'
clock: 6 h 24 min
